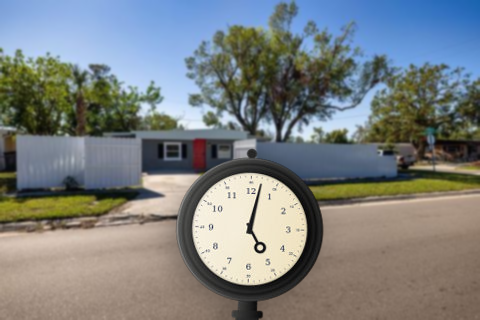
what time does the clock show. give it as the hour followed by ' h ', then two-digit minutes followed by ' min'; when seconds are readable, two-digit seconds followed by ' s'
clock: 5 h 02 min
